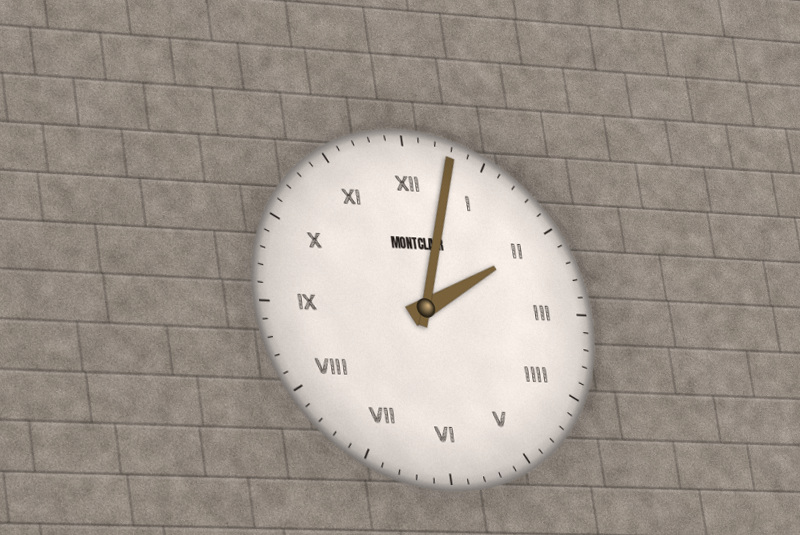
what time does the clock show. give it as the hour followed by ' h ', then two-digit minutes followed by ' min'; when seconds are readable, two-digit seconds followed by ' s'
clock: 2 h 03 min
